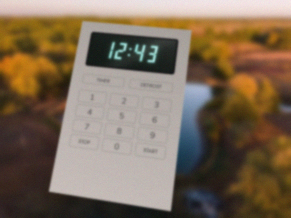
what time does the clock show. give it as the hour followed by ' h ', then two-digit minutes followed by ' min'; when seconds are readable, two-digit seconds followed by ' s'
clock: 12 h 43 min
